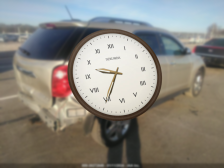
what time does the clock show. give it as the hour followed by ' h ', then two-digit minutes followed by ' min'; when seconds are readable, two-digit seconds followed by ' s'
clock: 9 h 35 min
